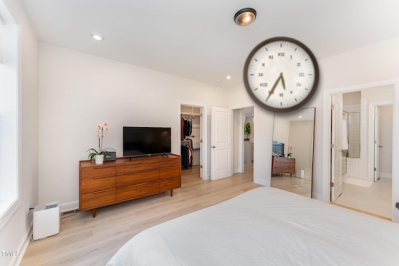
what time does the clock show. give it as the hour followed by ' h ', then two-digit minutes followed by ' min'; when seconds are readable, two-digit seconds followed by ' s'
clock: 5 h 35 min
